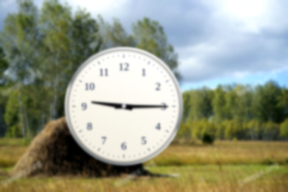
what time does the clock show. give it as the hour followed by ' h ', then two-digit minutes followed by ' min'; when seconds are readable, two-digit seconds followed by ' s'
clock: 9 h 15 min
